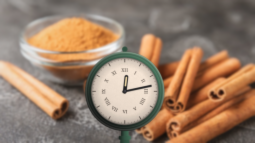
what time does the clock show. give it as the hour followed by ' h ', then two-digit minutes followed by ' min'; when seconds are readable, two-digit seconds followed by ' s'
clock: 12 h 13 min
